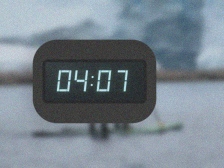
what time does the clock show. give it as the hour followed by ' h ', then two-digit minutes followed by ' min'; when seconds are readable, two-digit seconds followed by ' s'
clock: 4 h 07 min
